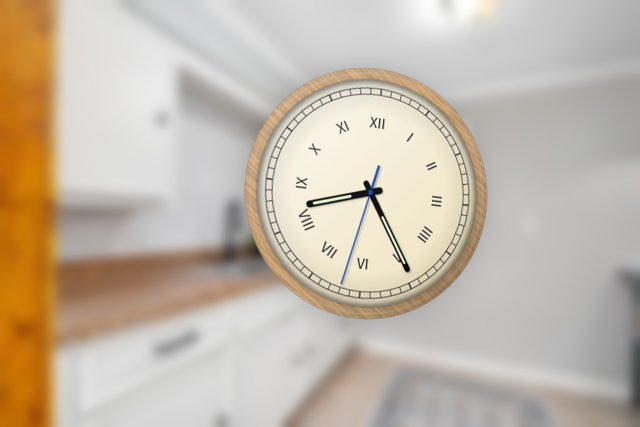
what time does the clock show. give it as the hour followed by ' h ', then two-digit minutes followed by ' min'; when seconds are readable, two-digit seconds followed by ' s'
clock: 8 h 24 min 32 s
